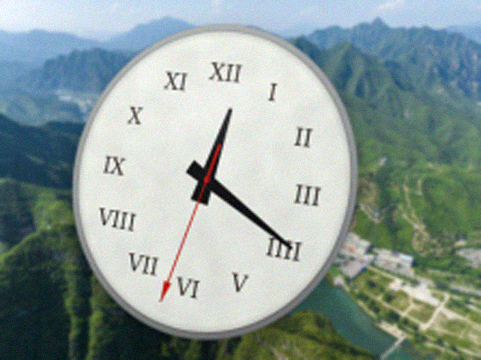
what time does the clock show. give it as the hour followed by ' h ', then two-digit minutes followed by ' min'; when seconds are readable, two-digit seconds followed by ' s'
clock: 12 h 19 min 32 s
